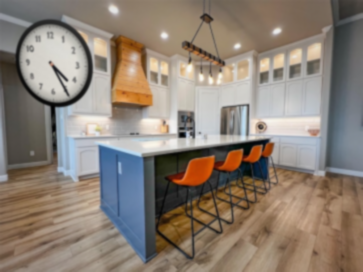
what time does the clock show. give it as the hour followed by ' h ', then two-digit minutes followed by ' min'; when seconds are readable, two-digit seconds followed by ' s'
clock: 4 h 25 min
